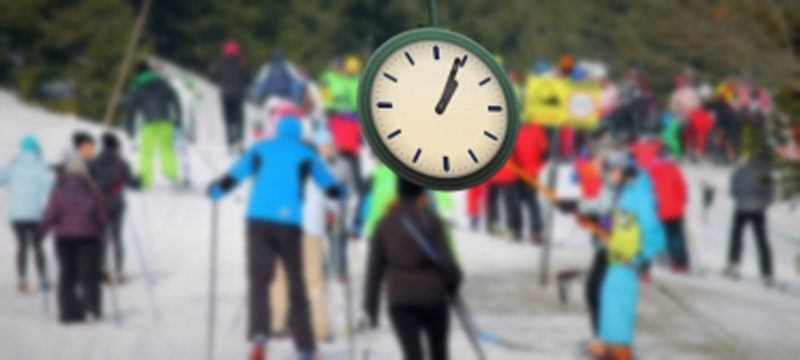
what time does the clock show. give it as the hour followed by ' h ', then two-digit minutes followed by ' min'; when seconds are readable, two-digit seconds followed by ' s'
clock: 1 h 04 min
